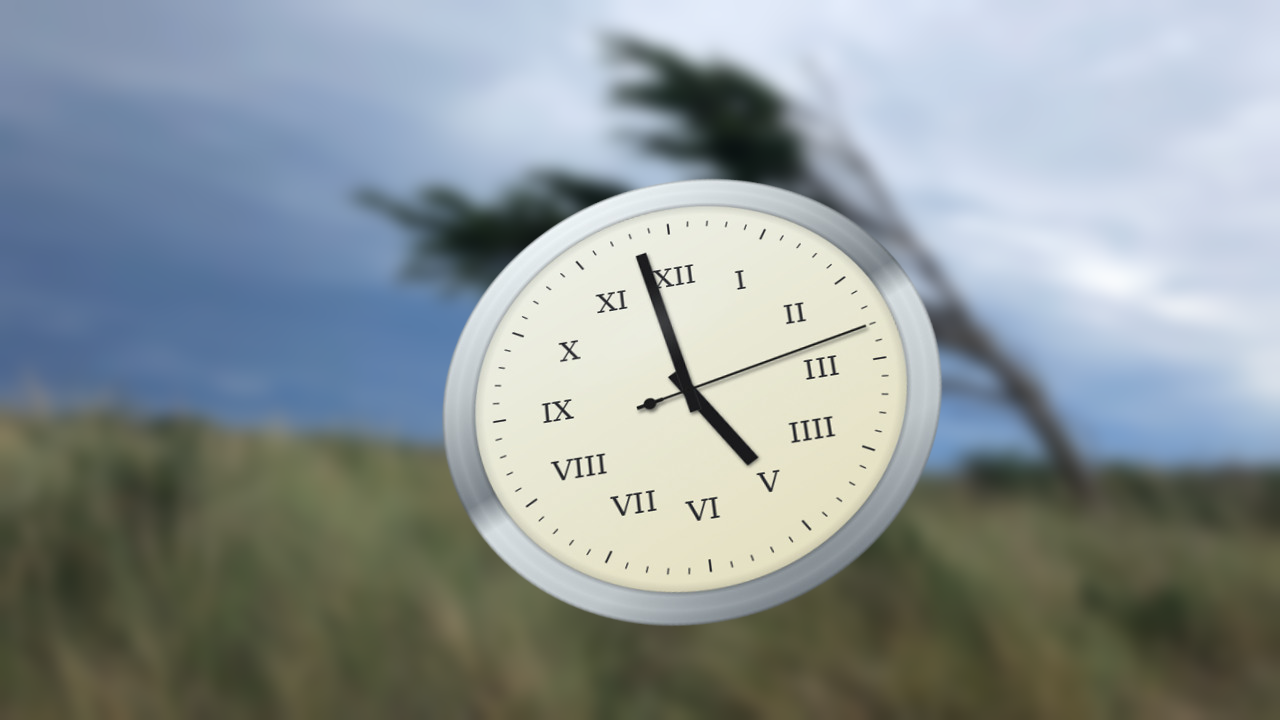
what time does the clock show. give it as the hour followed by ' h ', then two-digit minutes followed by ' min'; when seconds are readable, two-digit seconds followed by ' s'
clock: 4 h 58 min 13 s
